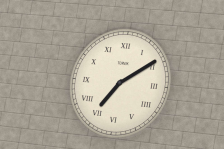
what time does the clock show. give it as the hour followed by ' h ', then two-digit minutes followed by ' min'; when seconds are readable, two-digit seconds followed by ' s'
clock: 7 h 09 min
